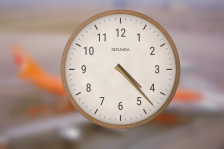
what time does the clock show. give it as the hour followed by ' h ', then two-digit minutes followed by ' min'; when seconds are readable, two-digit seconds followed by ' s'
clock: 4 h 23 min
